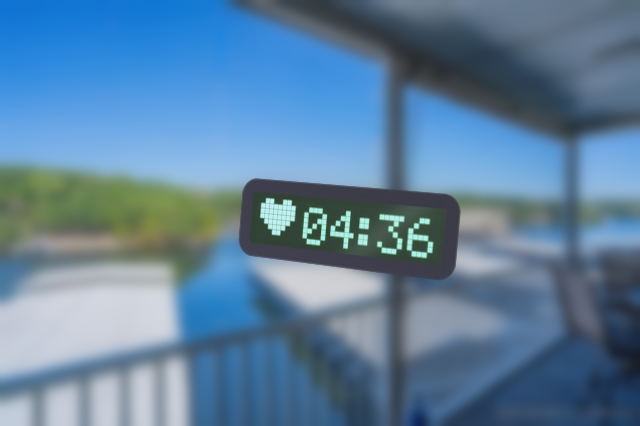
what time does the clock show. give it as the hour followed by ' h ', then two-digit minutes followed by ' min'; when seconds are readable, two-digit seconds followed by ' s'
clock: 4 h 36 min
